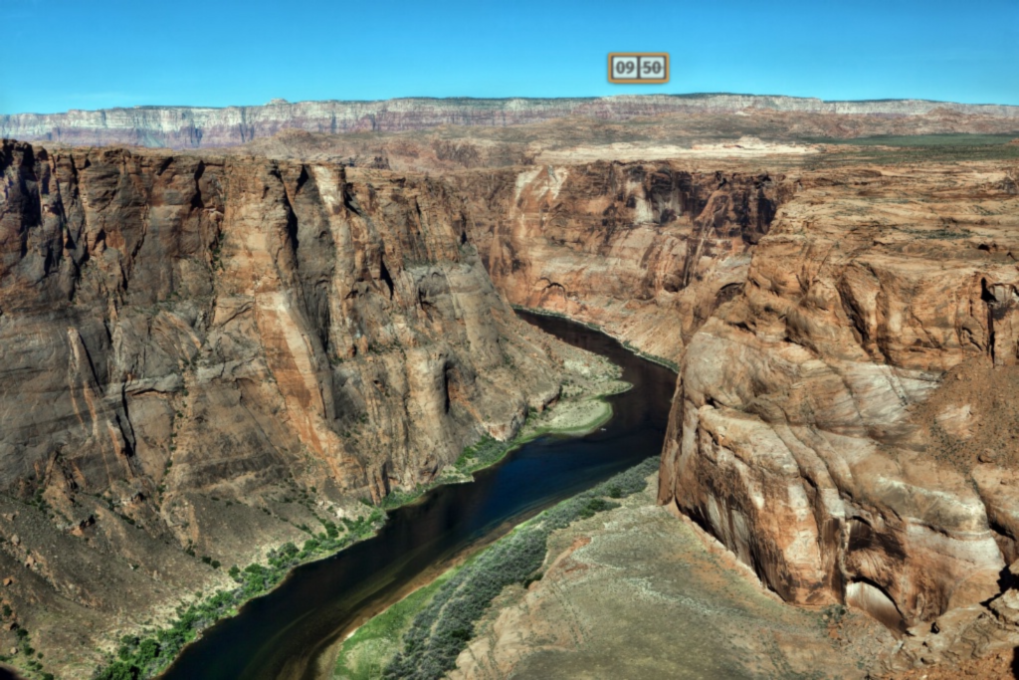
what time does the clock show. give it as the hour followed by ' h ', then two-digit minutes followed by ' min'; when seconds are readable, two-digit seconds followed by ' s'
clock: 9 h 50 min
